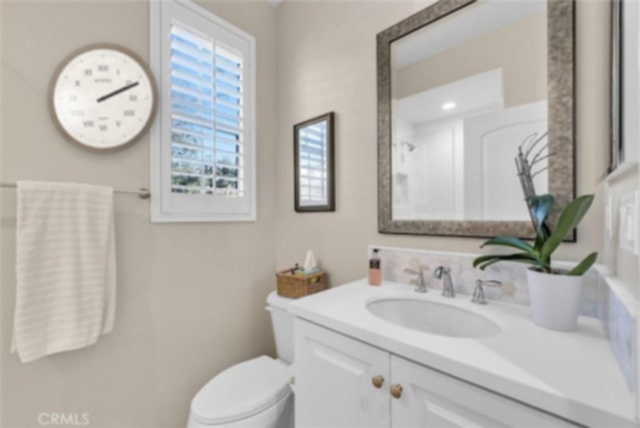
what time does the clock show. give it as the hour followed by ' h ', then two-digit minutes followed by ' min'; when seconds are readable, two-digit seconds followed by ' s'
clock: 2 h 11 min
